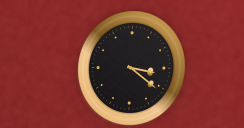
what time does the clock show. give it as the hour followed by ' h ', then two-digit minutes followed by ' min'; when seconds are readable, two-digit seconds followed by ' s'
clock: 3 h 21 min
